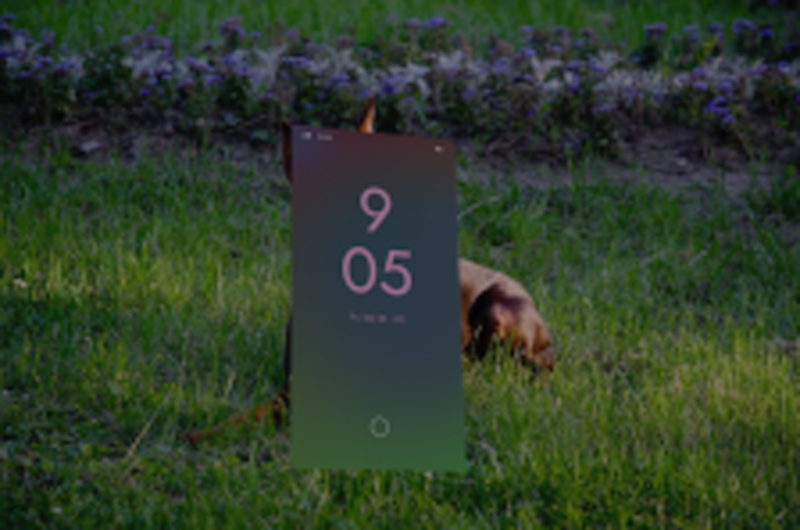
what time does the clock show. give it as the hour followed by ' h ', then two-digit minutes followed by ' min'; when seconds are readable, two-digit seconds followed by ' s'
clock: 9 h 05 min
